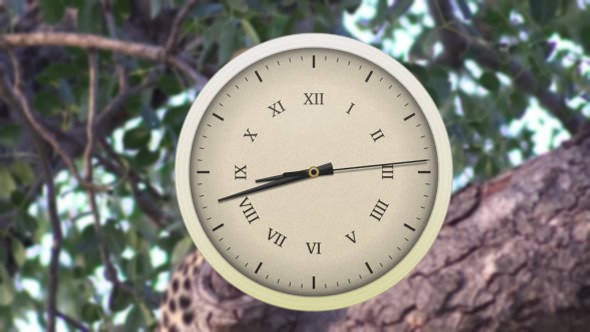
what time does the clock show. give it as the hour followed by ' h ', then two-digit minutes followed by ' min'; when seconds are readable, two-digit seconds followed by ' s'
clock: 8 h 42 min 14 s
